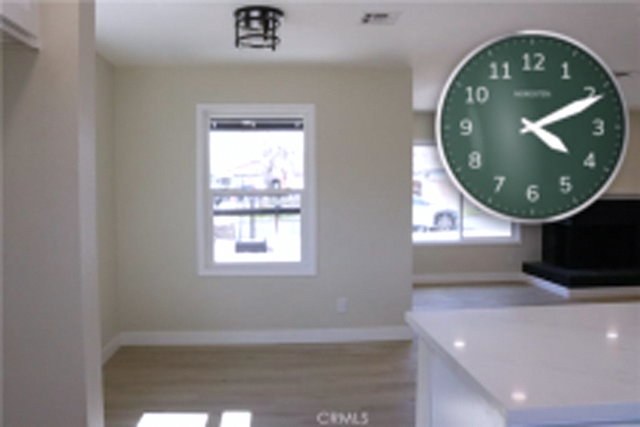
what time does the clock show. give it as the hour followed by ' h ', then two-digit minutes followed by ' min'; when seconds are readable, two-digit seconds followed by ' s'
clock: 4 h 11 min
